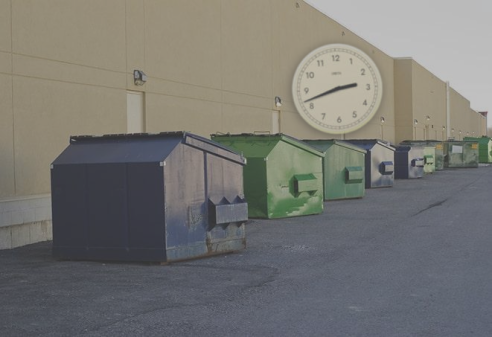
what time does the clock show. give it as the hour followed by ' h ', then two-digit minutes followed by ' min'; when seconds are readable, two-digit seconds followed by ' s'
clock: 2 h 42 min
